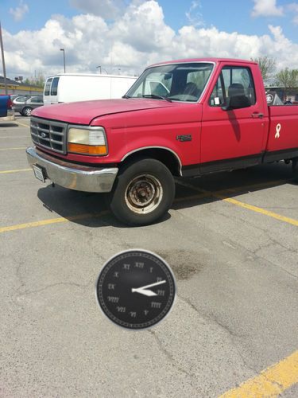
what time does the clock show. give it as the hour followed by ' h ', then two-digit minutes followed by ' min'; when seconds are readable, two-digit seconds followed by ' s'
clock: 3 h 11 min
